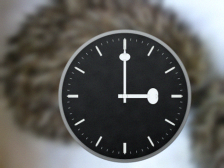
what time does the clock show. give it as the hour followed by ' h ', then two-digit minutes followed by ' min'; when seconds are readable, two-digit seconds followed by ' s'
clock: 3 h 00 min
